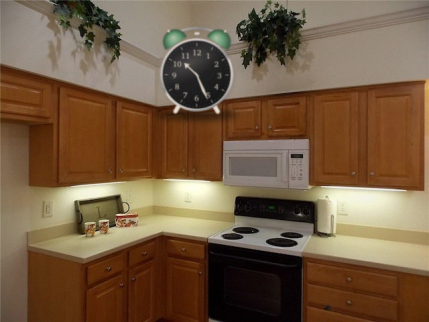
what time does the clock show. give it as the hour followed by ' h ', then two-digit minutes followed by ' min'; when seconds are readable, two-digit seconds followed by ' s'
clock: 10 h 26 min
